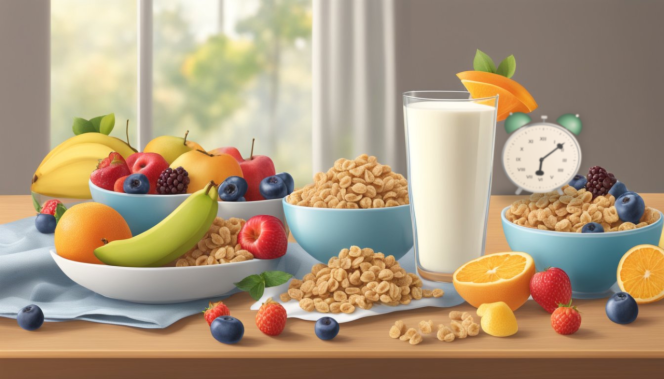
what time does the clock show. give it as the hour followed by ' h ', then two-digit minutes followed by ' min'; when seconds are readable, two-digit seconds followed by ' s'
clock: 6 h 08 min
